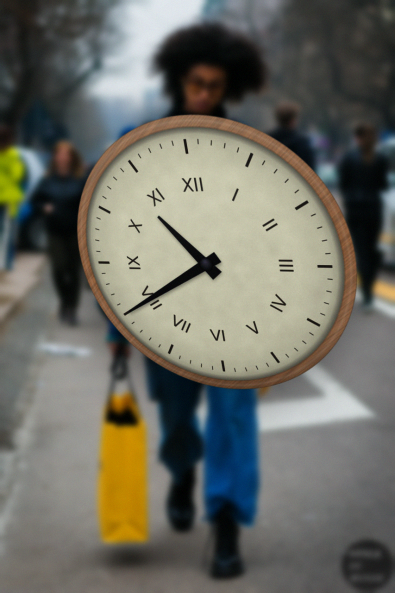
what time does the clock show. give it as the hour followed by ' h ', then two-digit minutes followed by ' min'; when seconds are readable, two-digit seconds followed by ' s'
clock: 10 h 40 min
